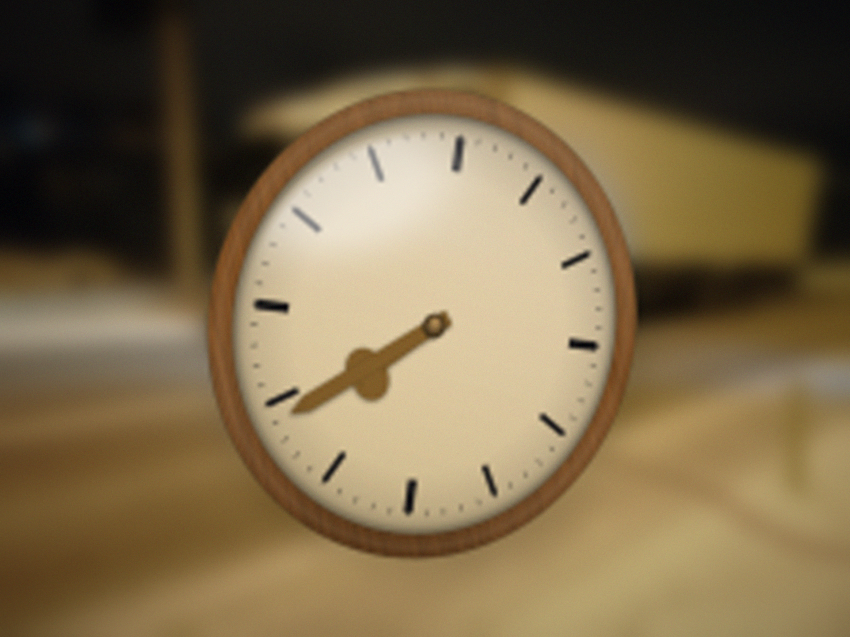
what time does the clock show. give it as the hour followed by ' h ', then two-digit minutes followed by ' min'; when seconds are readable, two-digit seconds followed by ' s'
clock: 7 h 39 min
